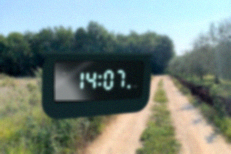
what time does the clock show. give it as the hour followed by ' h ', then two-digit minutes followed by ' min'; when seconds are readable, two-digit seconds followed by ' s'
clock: 14 h 07 min
